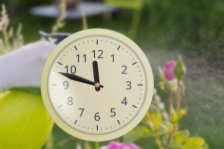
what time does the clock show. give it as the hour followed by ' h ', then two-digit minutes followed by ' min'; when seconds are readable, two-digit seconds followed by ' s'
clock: 11 h 48 min
